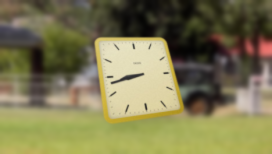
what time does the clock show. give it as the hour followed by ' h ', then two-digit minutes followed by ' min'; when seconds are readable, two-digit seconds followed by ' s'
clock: 8 h 43 min
